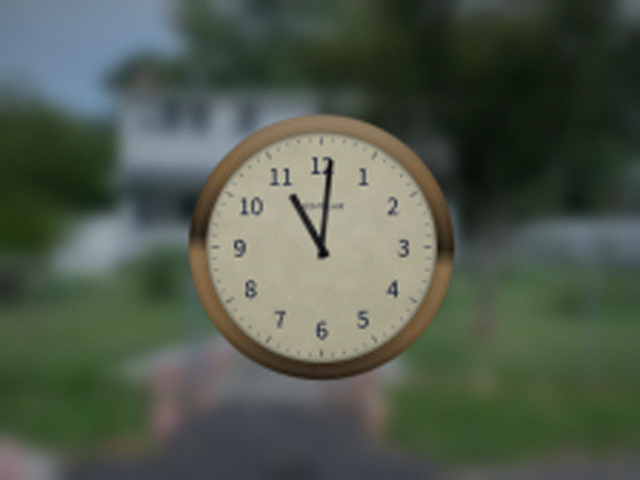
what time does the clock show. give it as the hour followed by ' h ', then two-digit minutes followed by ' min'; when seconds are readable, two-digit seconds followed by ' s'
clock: 11 h 01 min
